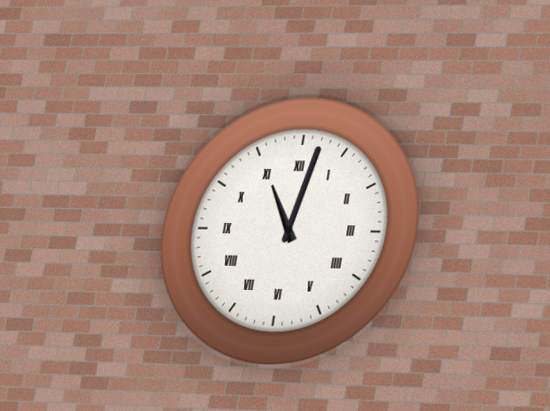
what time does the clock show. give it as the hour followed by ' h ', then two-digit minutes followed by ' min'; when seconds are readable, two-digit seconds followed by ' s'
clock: 11 h 02 min
